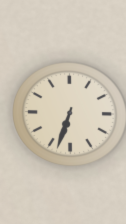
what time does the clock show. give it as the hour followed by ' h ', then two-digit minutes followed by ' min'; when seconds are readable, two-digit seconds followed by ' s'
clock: 6 h 33 min
